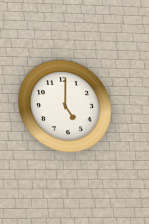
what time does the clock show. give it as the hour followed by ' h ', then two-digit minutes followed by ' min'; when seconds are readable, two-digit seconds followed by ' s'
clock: 5 h 01 min
